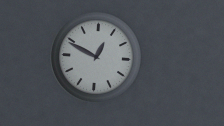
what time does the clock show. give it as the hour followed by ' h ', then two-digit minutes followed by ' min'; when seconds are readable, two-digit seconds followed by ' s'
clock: 12 h 49 min
